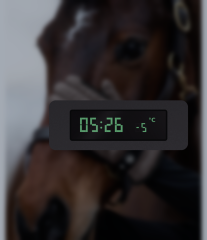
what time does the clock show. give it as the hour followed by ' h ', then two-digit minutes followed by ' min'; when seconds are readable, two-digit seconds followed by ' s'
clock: 5 h 26 min
